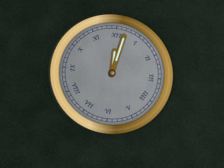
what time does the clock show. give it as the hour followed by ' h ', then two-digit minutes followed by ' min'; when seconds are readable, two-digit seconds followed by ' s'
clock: 12 h 02 min
